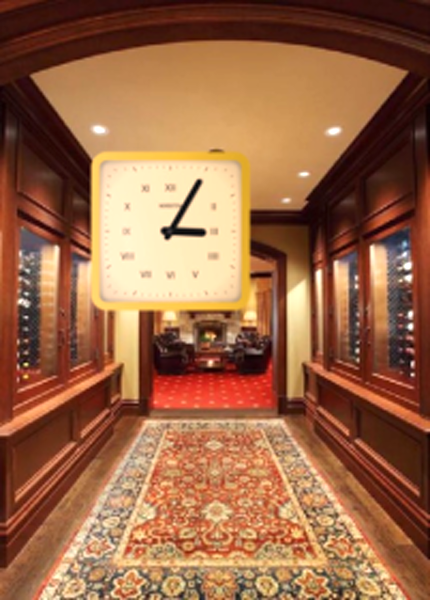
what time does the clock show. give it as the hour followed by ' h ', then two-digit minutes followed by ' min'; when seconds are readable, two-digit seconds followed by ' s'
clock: 3 h 05 min
